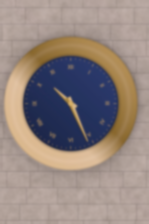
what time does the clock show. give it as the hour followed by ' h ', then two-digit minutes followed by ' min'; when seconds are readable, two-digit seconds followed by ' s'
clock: 10 h 26 min
